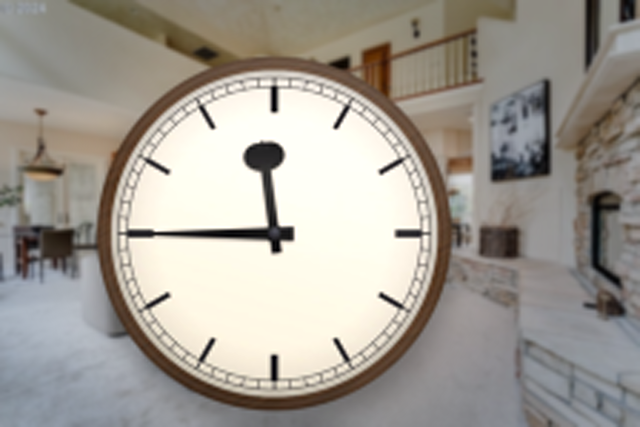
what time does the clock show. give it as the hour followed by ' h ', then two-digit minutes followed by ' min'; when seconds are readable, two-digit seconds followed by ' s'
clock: 11 h 45 min
